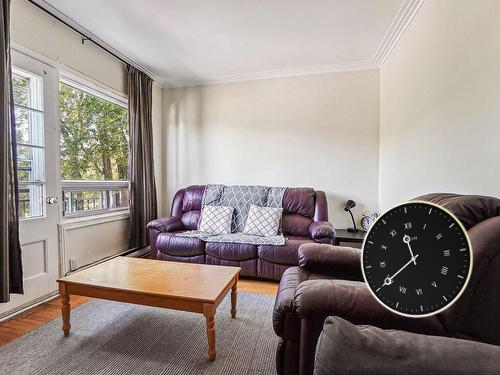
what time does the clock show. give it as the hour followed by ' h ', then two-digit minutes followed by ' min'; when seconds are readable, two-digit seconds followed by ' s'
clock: 11 h 40 min
